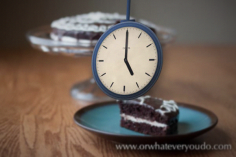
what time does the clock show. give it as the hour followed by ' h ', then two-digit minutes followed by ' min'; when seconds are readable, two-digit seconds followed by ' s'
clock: 5 h 00 min
